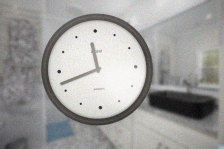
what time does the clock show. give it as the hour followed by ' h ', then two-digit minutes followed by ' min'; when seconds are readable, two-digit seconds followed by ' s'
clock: 11 h 42 min
